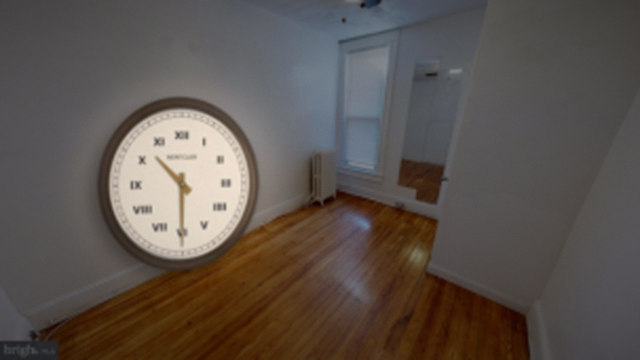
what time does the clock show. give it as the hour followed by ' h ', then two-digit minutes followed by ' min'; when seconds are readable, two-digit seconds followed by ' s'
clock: 10 h 30 min
